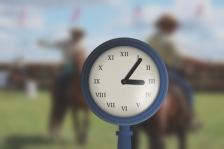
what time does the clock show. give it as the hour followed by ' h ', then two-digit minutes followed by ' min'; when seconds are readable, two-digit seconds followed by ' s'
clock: 3 h 06 min
